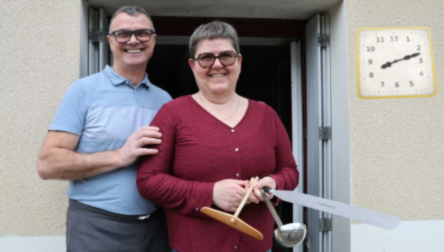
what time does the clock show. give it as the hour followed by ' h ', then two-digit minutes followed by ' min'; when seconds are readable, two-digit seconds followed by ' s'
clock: 8 h 12 min
